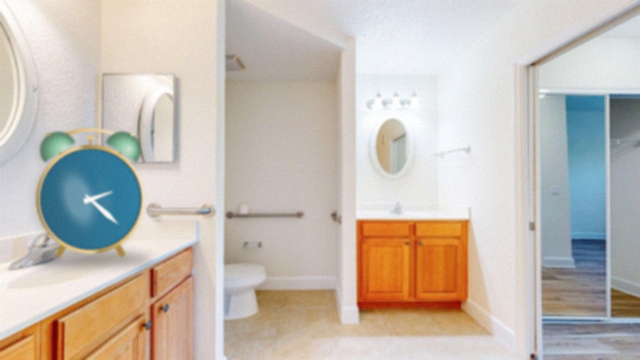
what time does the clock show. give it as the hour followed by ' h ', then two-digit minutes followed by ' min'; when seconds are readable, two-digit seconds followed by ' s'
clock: 2 h 22 min
